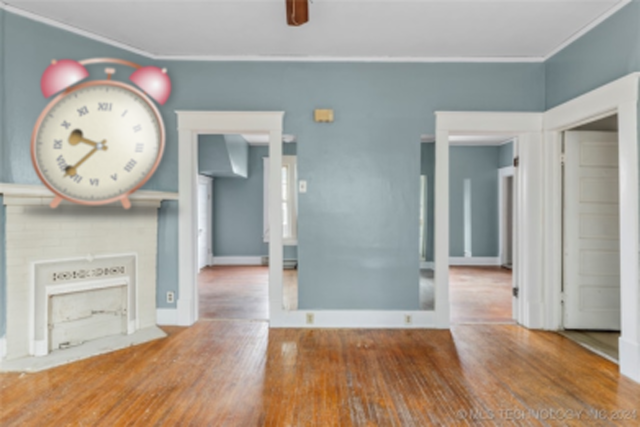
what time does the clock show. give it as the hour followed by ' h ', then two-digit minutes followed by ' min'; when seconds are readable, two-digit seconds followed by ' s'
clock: 9 h 37 min
